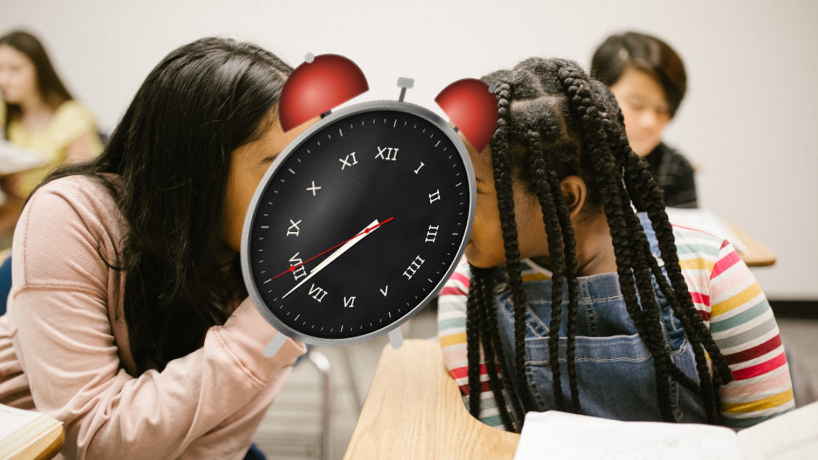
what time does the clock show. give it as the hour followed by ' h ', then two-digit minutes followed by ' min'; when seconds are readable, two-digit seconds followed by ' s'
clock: 7 h 37 min 40 s
